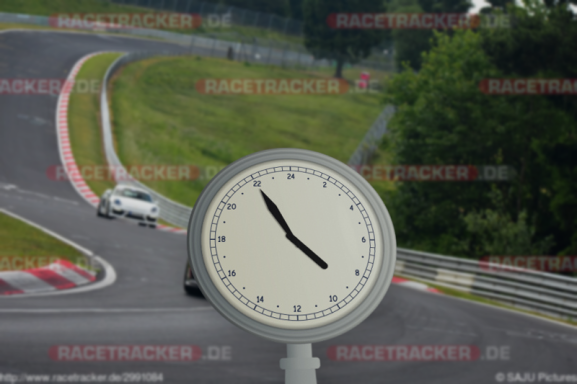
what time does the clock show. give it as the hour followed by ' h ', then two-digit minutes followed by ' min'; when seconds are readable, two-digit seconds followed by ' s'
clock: 8 h 55 min
